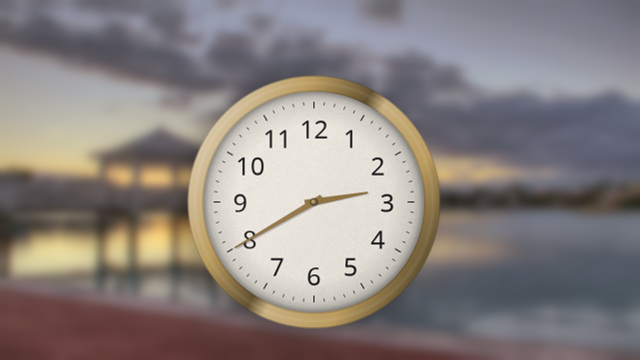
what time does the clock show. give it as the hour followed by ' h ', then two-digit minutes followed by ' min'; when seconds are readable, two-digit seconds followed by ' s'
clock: 2 h 40 min
